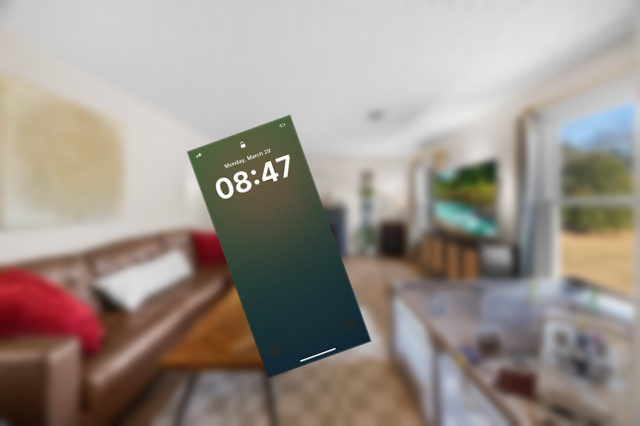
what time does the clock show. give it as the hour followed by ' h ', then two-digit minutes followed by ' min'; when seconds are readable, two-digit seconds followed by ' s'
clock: 8 h 47 min
